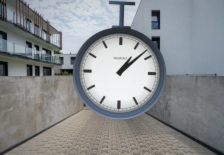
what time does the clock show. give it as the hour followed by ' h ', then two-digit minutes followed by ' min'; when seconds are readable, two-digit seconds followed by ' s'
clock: 1 h 08 min
